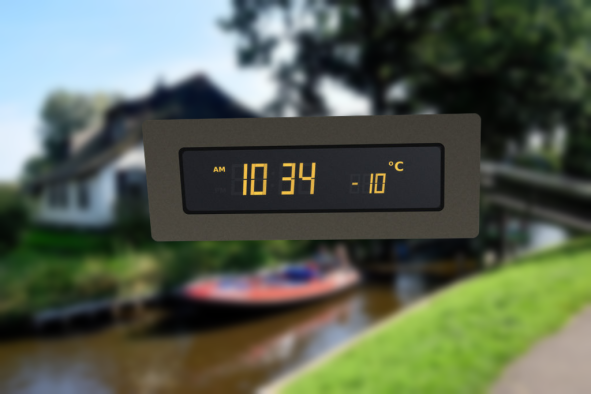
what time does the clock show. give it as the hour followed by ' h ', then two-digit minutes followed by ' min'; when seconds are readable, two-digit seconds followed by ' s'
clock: 10 h 34 min
